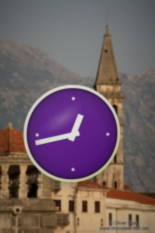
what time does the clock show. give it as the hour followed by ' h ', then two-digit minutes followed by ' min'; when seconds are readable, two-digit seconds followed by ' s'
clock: 12 h 43 min
